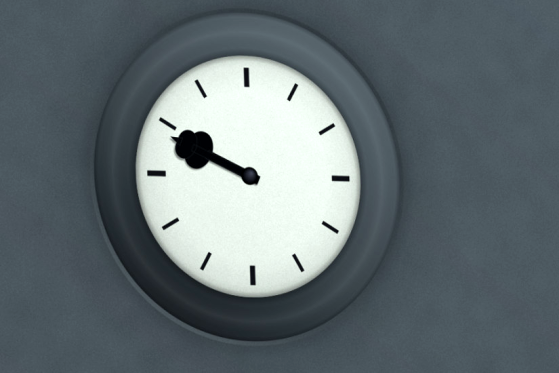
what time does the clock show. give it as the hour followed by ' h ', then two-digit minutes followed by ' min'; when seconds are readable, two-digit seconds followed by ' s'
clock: 9 h 49 min
